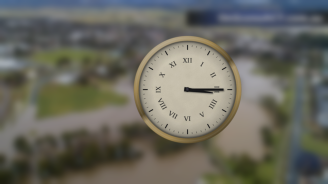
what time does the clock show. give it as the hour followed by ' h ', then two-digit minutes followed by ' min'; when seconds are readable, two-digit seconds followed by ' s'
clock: 3 h 15 min
